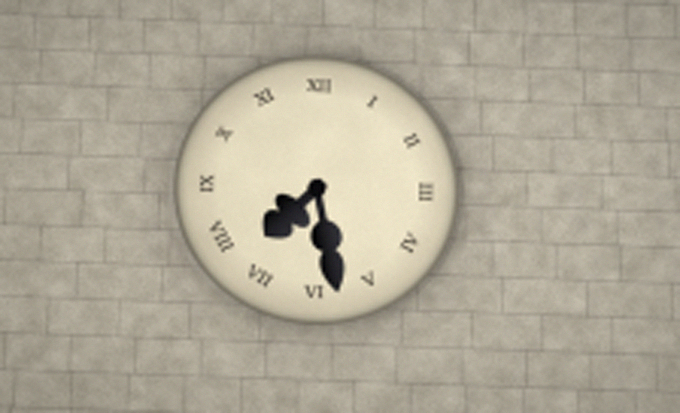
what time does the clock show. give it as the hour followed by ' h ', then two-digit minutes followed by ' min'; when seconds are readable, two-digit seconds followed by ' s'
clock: 7 h 28 min
